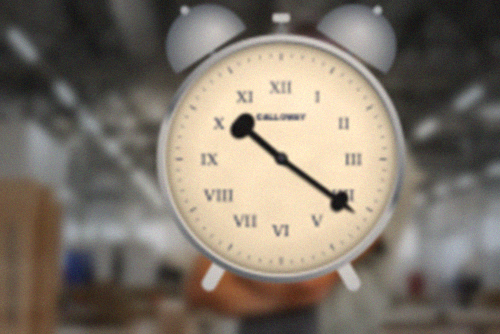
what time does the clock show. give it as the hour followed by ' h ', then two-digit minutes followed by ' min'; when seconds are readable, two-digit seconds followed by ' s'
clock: 10 h 21 min
